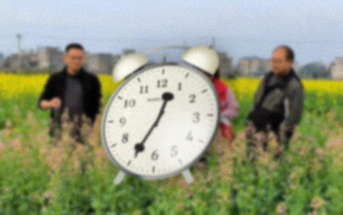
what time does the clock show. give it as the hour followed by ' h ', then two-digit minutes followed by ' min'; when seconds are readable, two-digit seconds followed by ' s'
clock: 12 h 35 min
